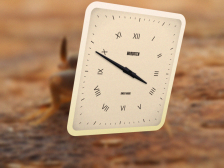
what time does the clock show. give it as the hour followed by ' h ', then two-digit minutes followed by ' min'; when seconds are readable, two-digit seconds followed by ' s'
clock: 3 h 49 min
